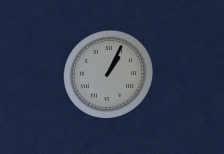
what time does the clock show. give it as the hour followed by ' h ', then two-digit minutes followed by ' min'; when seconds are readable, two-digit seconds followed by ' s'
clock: 1 h 04 min
